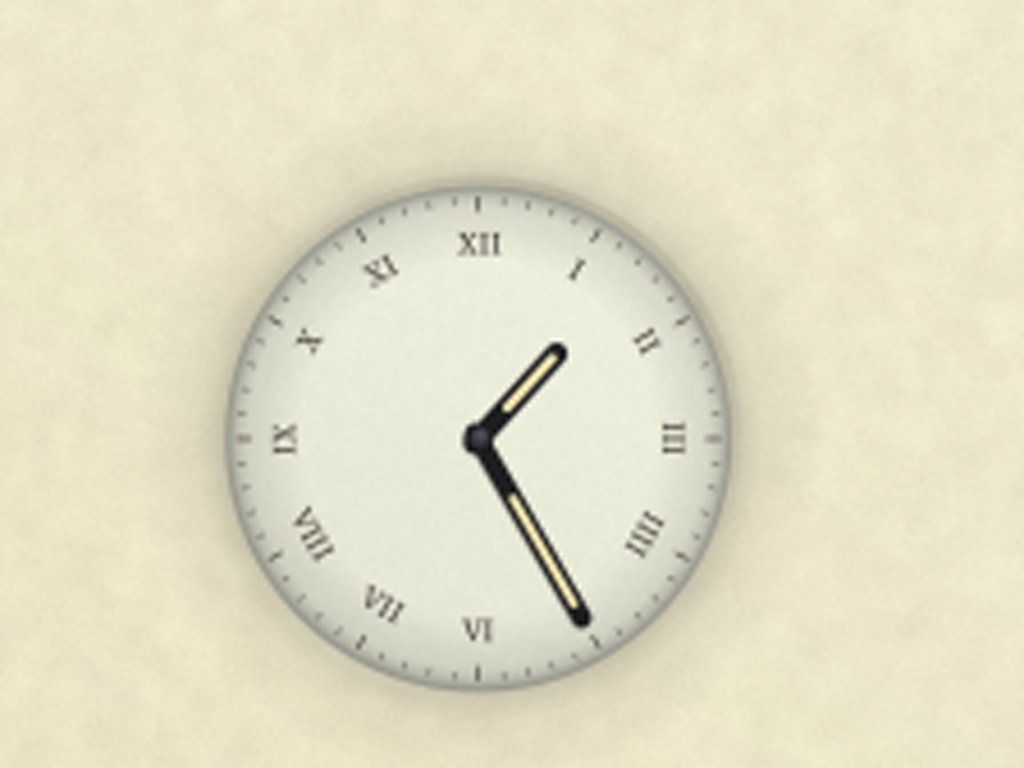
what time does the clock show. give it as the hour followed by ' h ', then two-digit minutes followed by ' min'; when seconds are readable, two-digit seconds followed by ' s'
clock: 1 h 25 min
